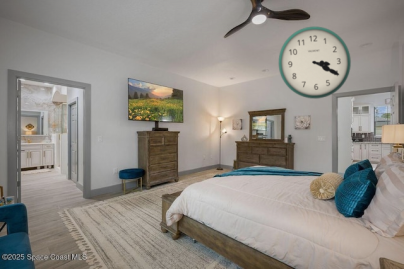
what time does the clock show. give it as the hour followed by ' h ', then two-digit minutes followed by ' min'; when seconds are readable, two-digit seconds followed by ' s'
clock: 3 h 20 min
